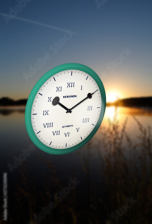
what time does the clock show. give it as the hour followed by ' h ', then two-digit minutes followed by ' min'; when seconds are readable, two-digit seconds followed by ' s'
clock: 10 h 10 min
